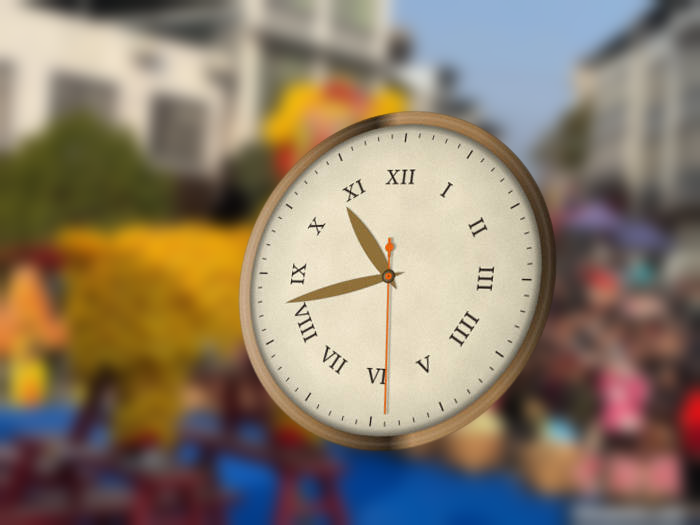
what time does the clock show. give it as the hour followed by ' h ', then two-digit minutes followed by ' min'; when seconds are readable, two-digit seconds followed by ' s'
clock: 10 h 42 min 29 s
